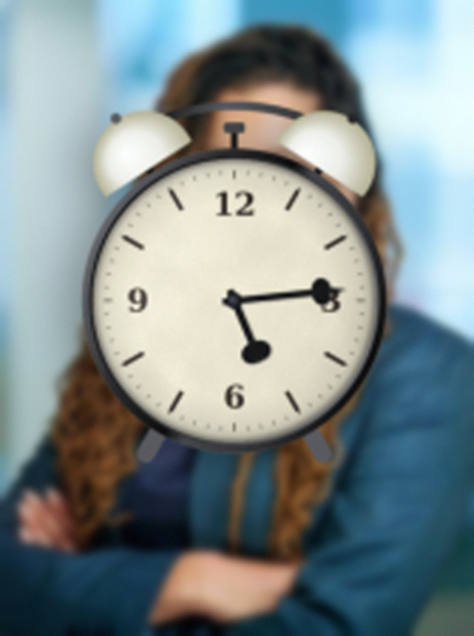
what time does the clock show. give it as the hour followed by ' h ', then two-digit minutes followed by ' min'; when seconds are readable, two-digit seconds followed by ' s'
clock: 5 h 14 min
